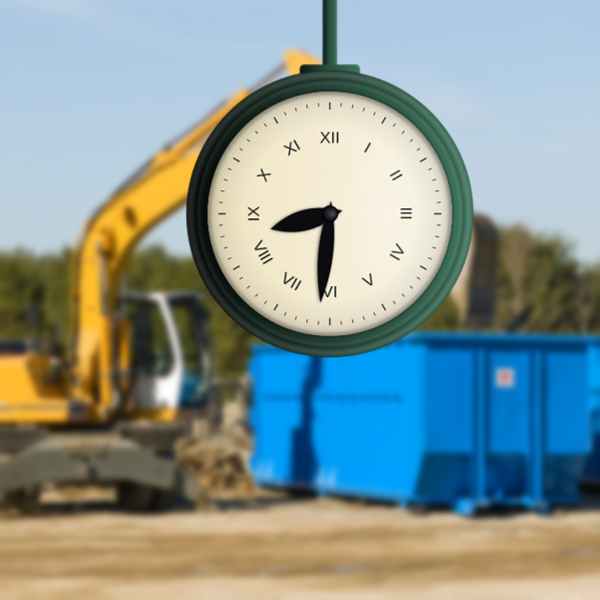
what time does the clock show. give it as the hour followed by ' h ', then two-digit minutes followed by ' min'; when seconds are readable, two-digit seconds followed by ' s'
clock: 8 h 31 min
